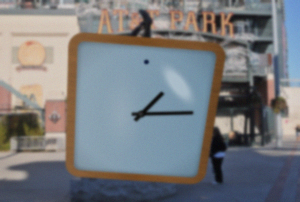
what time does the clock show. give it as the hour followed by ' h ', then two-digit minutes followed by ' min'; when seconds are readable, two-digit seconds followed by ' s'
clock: 1 h 14 min
